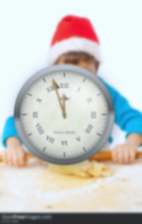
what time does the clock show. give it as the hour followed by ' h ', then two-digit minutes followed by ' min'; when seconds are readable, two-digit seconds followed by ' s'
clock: 11 h 57 min
